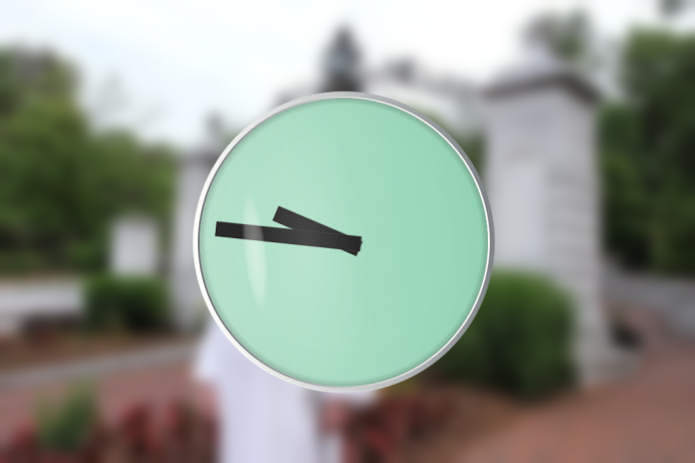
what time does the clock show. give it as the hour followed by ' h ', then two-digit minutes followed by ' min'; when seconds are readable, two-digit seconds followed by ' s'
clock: 9 h 46 min
